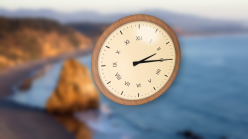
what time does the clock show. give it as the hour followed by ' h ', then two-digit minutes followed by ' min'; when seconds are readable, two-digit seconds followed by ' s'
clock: 2 h 15 min
